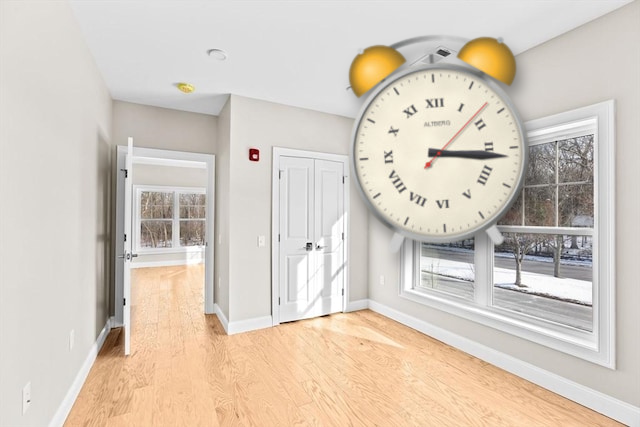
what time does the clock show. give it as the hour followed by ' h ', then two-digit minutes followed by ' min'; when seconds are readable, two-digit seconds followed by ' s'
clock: 3 h 16 min 08 s
